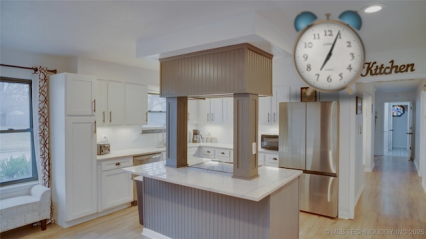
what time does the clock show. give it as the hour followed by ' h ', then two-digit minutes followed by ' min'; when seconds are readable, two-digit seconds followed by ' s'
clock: 7 h 04 min
